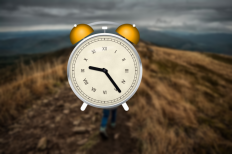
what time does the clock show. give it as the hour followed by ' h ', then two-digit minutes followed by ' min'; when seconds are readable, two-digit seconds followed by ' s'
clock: 9 h 24 min
